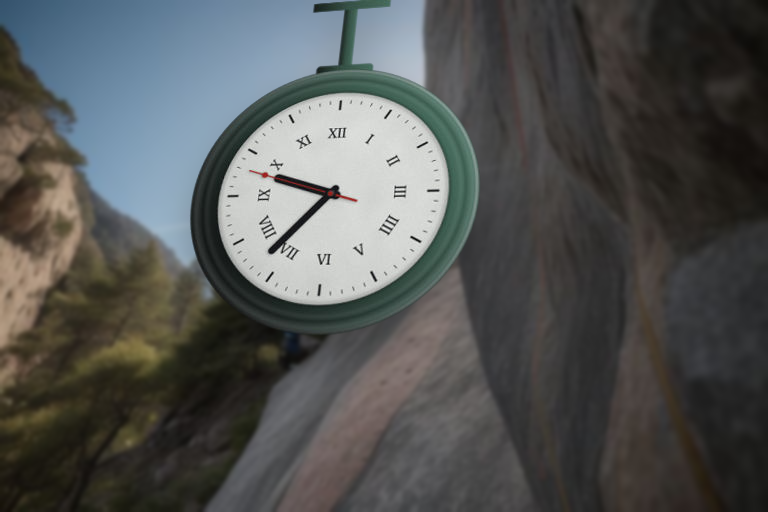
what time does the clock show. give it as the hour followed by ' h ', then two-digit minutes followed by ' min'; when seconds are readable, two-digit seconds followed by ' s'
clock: 9 h 36 min 48 s
